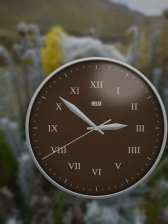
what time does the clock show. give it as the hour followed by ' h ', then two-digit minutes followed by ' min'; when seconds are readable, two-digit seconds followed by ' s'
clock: 2 h 51 min 40 s
